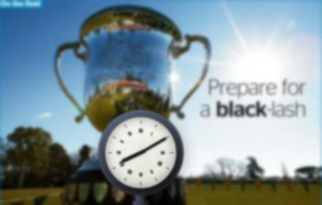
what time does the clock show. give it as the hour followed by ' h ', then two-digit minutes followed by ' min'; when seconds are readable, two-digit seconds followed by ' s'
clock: 8 h 10 min
